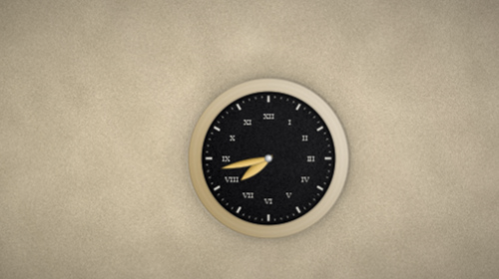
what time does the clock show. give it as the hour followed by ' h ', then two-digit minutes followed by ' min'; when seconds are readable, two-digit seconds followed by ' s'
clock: 7 h 43 min
